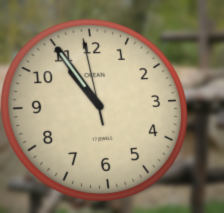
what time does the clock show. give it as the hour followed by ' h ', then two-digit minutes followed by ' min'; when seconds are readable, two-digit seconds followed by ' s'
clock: 10 h 54 min 59 s
